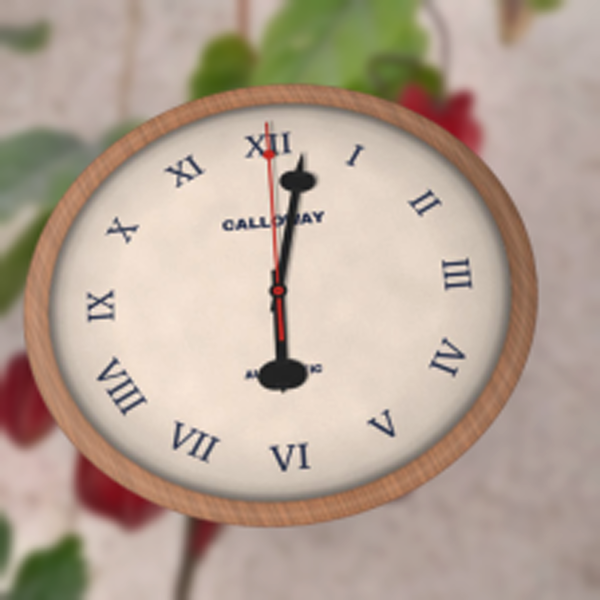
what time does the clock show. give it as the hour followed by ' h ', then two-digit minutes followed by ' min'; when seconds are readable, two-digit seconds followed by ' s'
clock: 6 h 02 min 00 s
